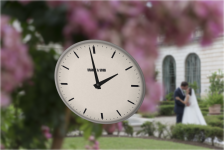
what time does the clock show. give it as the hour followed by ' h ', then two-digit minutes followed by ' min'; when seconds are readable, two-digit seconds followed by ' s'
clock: 1 h 59 min
